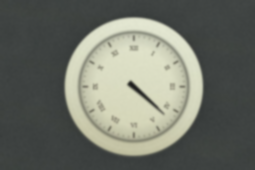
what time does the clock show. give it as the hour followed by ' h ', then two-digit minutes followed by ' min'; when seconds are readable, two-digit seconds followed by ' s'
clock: 4 h 22 min
